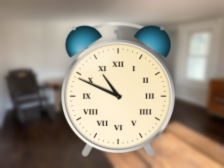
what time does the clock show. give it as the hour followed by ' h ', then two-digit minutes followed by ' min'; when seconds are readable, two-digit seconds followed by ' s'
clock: 10 h 49 min
